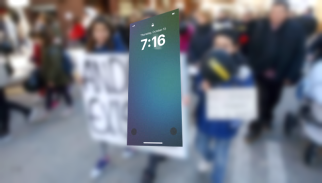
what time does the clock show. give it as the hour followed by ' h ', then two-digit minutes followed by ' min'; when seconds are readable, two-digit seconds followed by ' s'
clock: 7 h 16 min
